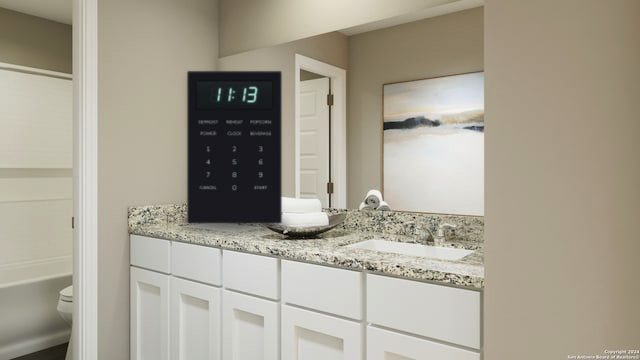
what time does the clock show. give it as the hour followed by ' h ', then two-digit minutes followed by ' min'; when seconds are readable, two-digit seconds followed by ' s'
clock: 11 h 13 min
